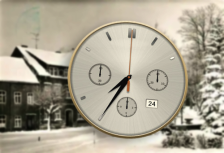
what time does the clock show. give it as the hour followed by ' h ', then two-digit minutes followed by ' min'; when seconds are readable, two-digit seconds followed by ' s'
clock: 7 h 35 min
